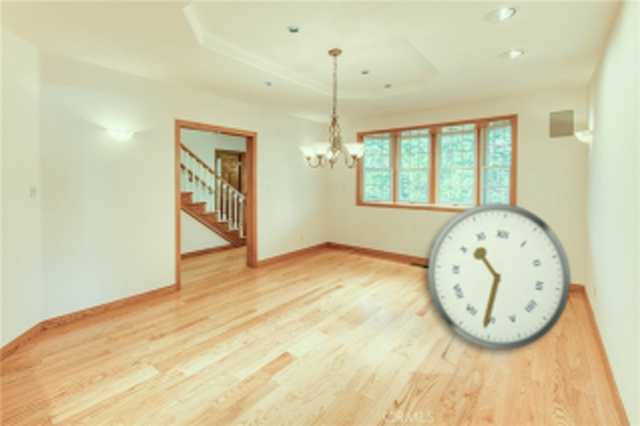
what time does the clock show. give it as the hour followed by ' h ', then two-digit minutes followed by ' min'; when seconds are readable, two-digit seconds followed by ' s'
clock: 10 h 31 min
